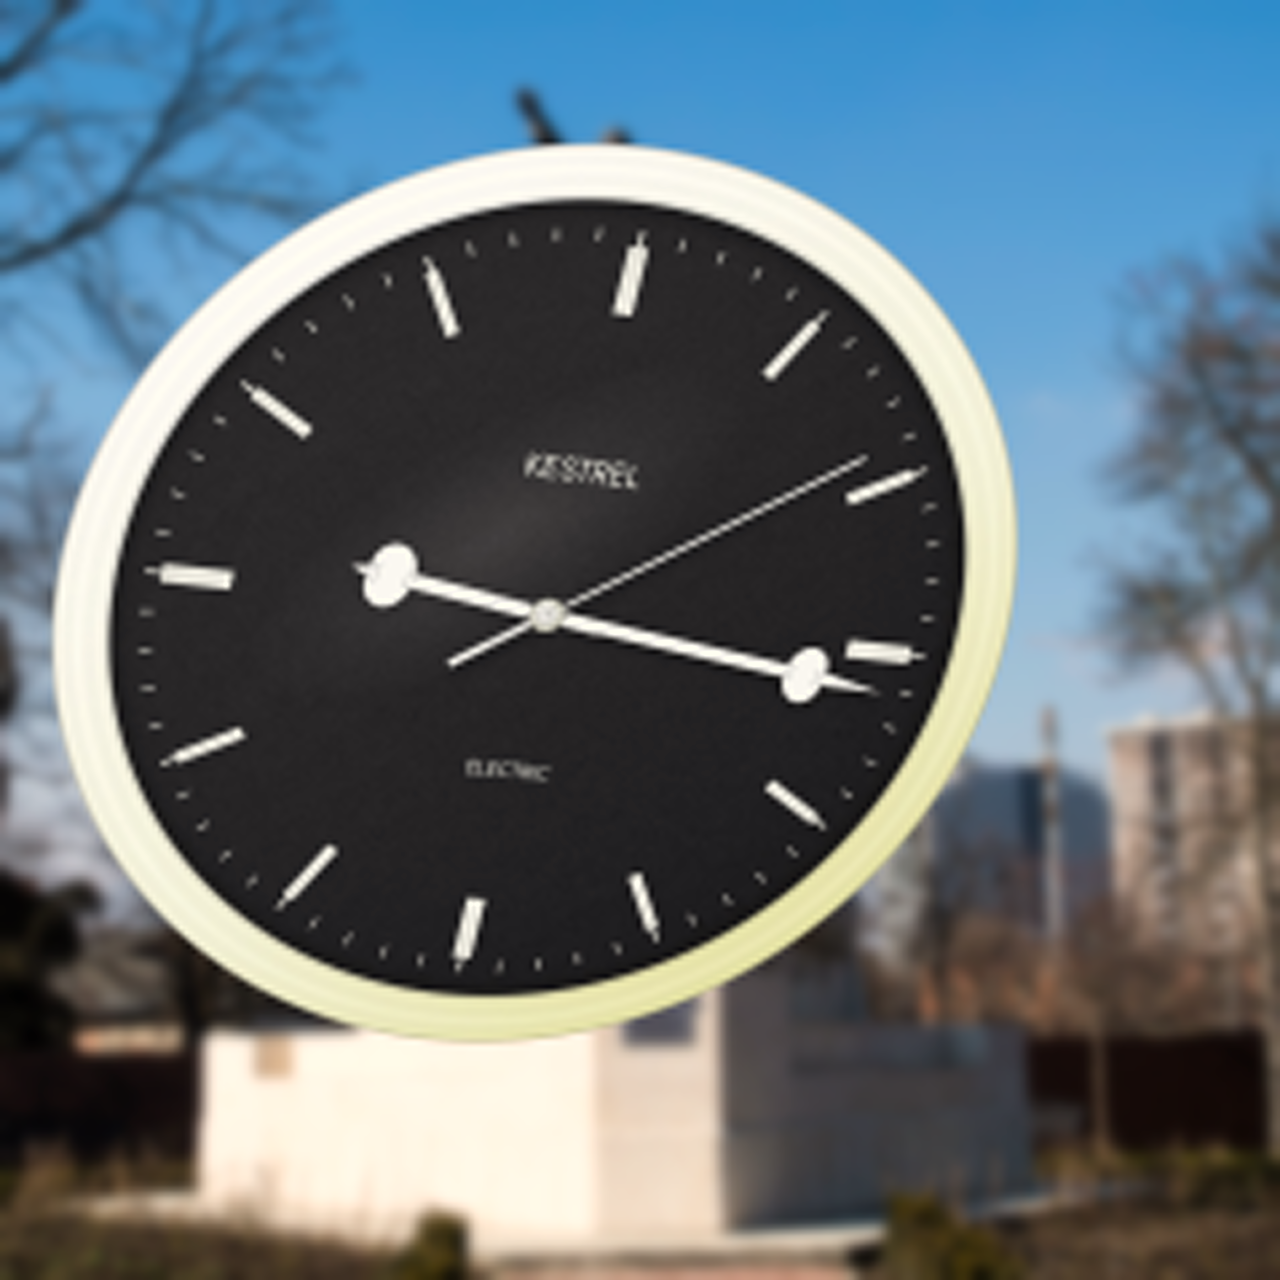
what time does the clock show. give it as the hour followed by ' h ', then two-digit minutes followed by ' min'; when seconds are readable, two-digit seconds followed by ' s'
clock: 9 h 16 min 09 s
